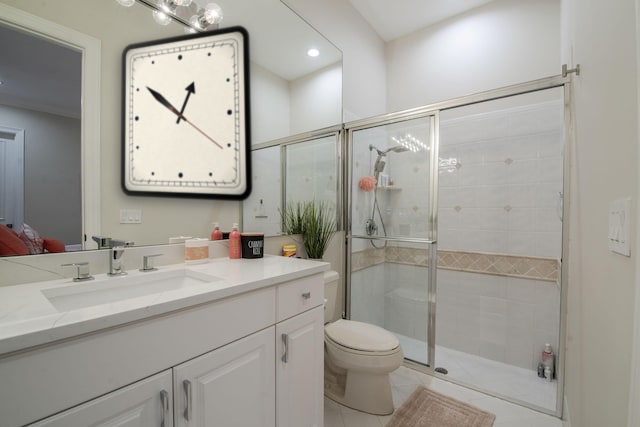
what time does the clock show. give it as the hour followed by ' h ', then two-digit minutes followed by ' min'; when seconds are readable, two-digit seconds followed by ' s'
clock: 12 h 51 min 21 s
